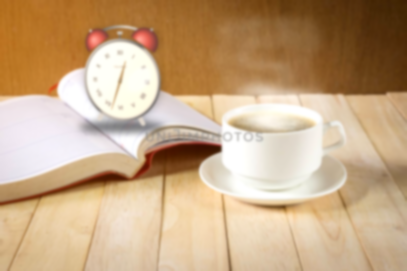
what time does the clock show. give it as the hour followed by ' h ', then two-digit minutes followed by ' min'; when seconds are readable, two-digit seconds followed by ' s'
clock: 12 h 33 min
